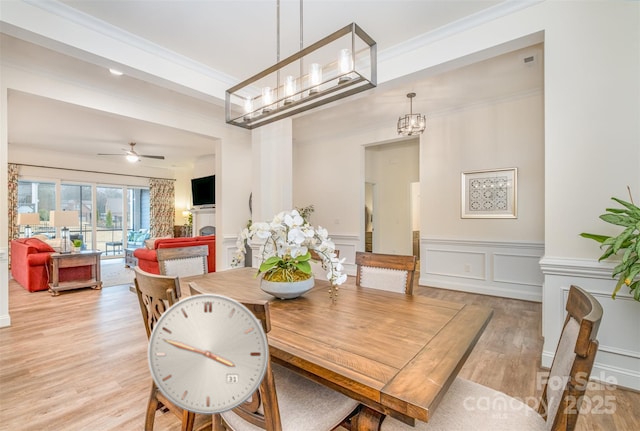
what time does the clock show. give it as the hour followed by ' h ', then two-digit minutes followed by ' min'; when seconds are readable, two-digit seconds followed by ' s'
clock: 3 h 48 min
